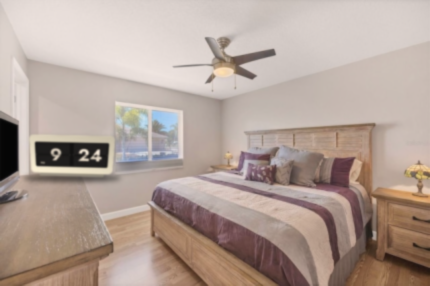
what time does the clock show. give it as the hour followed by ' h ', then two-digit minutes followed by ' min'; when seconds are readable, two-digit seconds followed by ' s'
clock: 9 h 24 min
